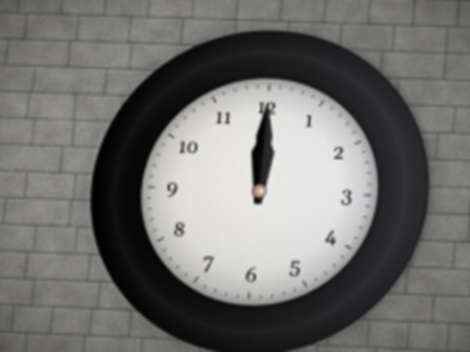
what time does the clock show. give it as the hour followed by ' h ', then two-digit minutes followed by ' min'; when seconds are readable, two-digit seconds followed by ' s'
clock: 12 h 00 min
